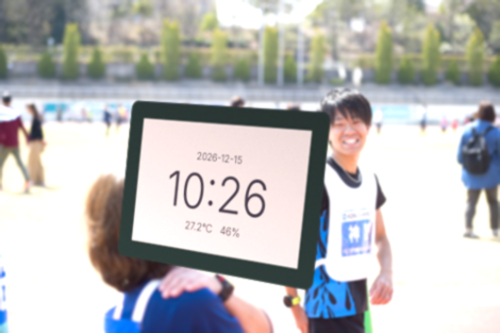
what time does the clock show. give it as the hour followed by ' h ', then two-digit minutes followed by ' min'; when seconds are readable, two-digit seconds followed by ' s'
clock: 10 h 26 min
